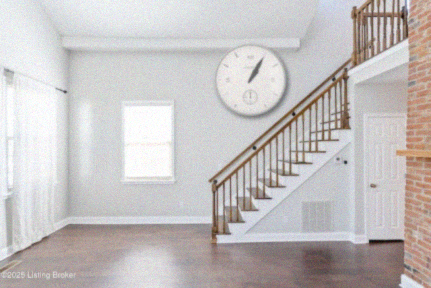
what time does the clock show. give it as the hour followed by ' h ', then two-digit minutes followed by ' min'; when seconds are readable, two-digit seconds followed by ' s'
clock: 1 h 05 min
